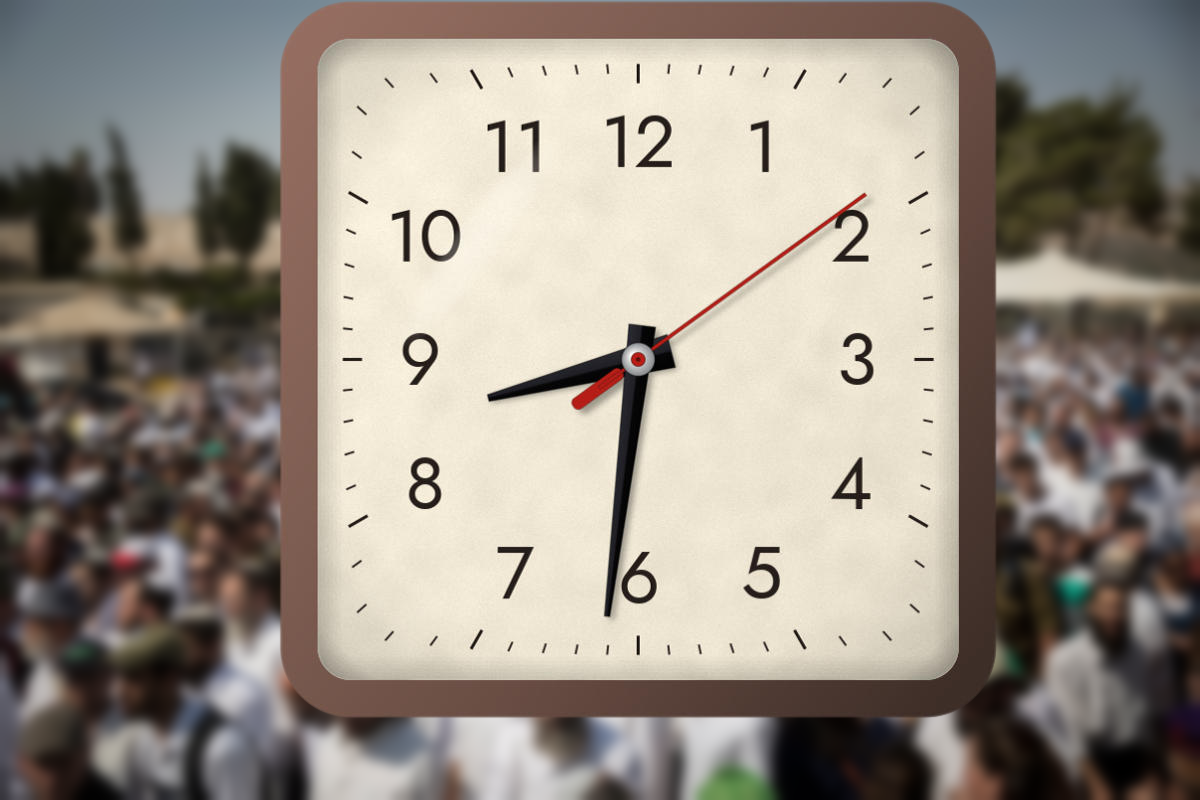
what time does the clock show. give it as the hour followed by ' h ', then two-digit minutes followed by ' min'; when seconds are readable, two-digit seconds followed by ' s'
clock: 8 h 31 min 09 s
